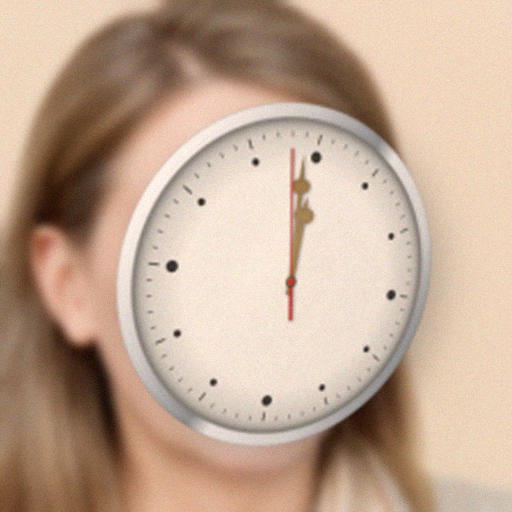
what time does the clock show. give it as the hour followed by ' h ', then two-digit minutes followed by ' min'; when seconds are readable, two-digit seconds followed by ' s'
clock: 11 h 58 min 58 s
